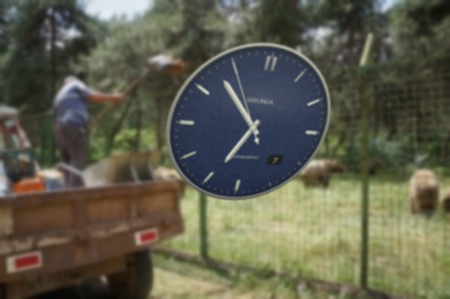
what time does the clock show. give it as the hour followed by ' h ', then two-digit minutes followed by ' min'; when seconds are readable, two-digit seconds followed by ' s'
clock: 6 h 52 min 55 s
